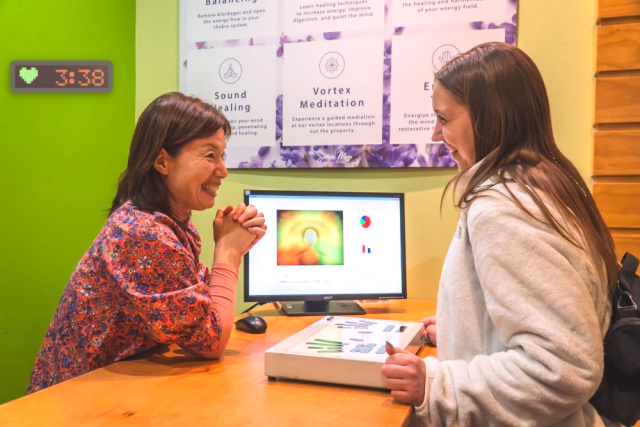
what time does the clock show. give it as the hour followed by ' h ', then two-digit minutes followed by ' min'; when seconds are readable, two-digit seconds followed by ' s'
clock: 3 h 38 min
